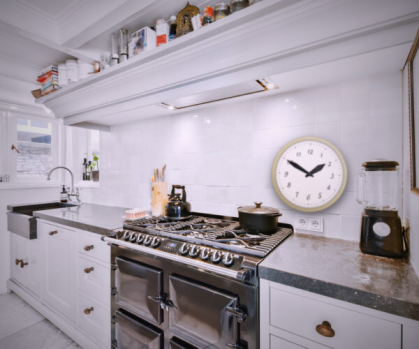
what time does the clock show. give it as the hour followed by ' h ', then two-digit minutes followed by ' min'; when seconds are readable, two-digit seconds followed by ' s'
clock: 1 h 50 min
